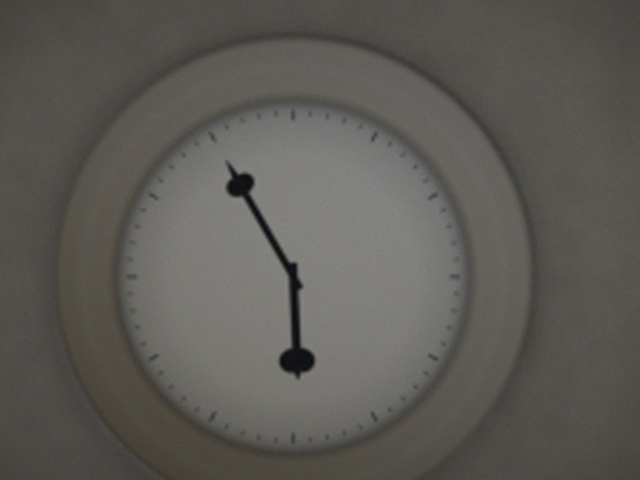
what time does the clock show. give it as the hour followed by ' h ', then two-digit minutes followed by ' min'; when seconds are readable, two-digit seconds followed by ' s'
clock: 5 h 55 min
